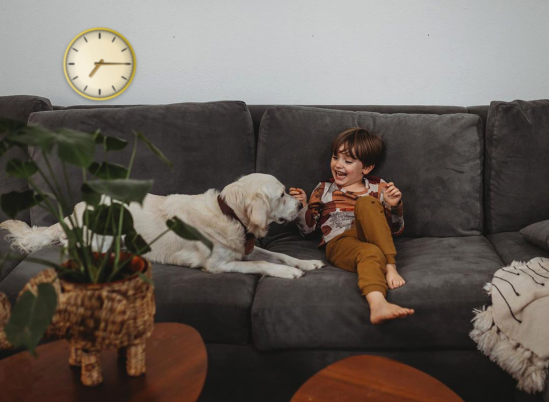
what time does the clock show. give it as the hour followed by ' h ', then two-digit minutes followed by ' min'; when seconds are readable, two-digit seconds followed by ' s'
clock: 7 h 15 min
